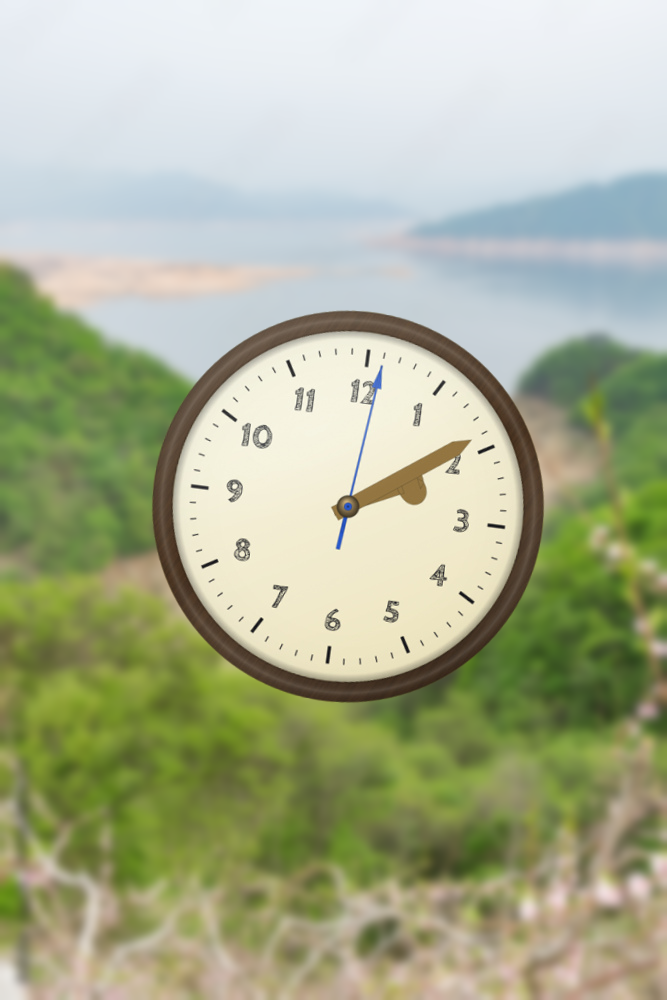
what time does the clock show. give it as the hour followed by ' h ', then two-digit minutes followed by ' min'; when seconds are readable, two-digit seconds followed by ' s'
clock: 2 h 09 min 01 s
